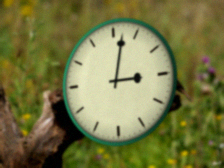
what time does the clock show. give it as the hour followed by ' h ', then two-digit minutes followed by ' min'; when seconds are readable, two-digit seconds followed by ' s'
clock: 3 h 02 min
